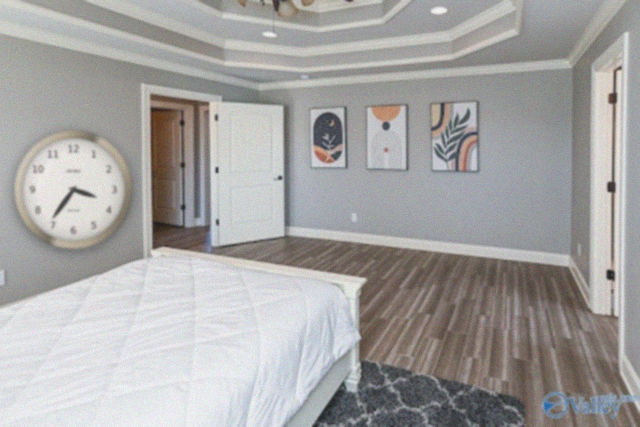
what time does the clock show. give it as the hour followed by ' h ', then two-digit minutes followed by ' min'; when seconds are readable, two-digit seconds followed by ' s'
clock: 3 h 36 min
